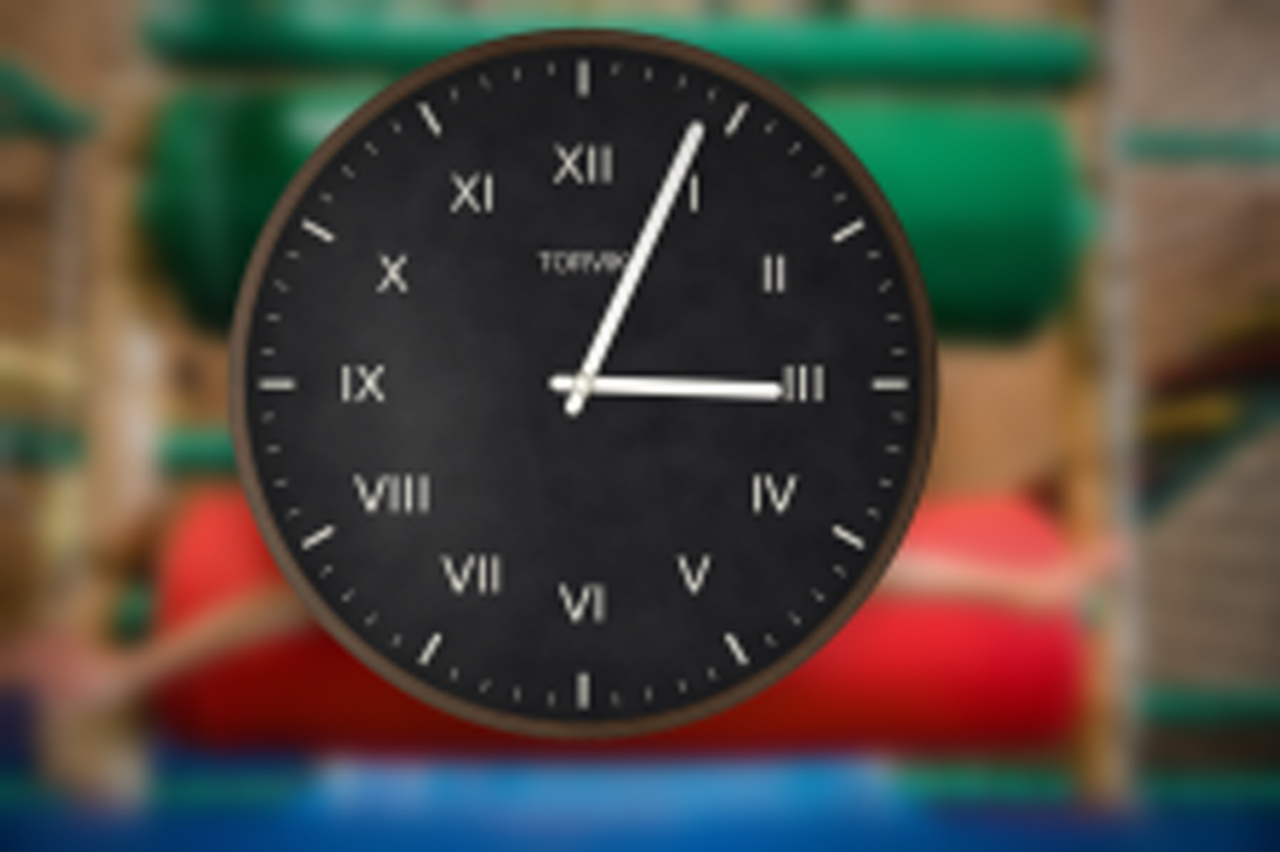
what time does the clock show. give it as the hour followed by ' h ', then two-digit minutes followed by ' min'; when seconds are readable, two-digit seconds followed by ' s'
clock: 3 h 04 min
